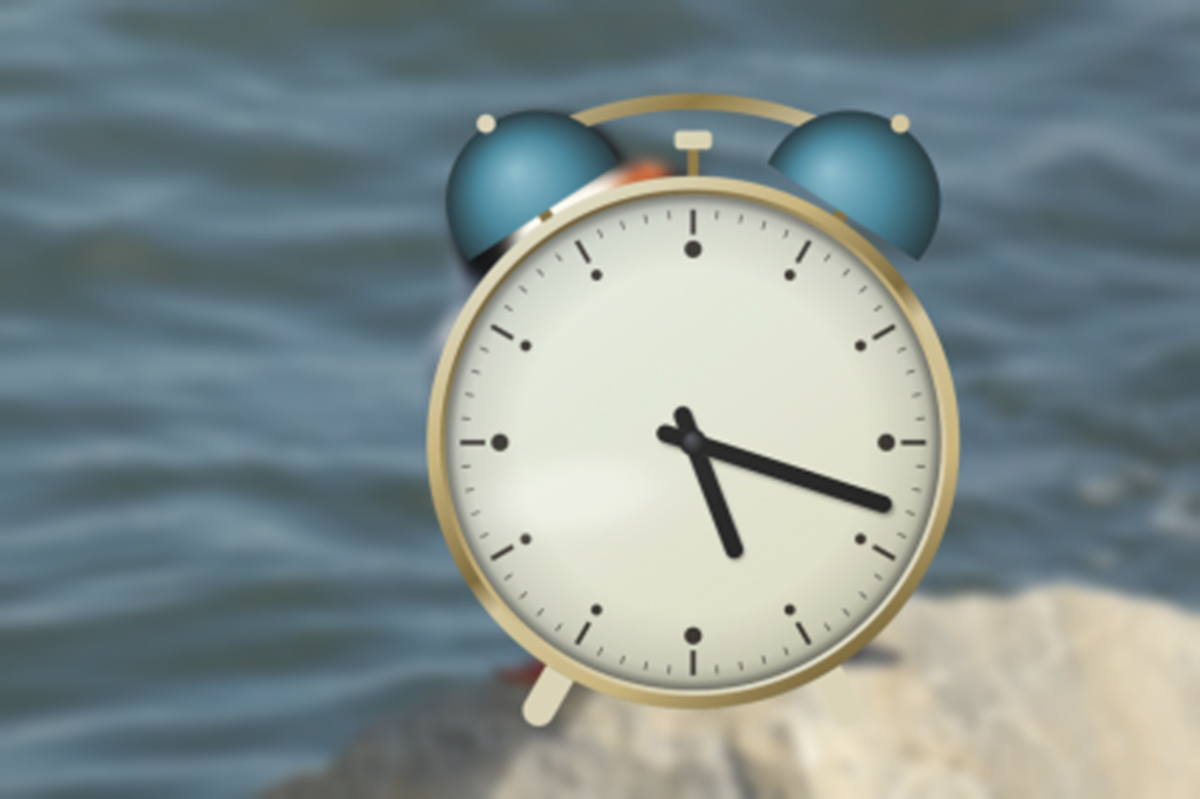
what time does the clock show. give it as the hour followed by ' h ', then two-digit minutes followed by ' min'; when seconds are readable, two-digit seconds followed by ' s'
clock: 5 h 18 min
